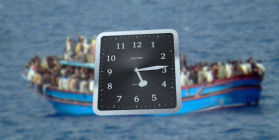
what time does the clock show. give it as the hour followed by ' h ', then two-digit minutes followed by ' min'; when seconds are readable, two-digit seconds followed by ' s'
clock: 5 h 14 min
